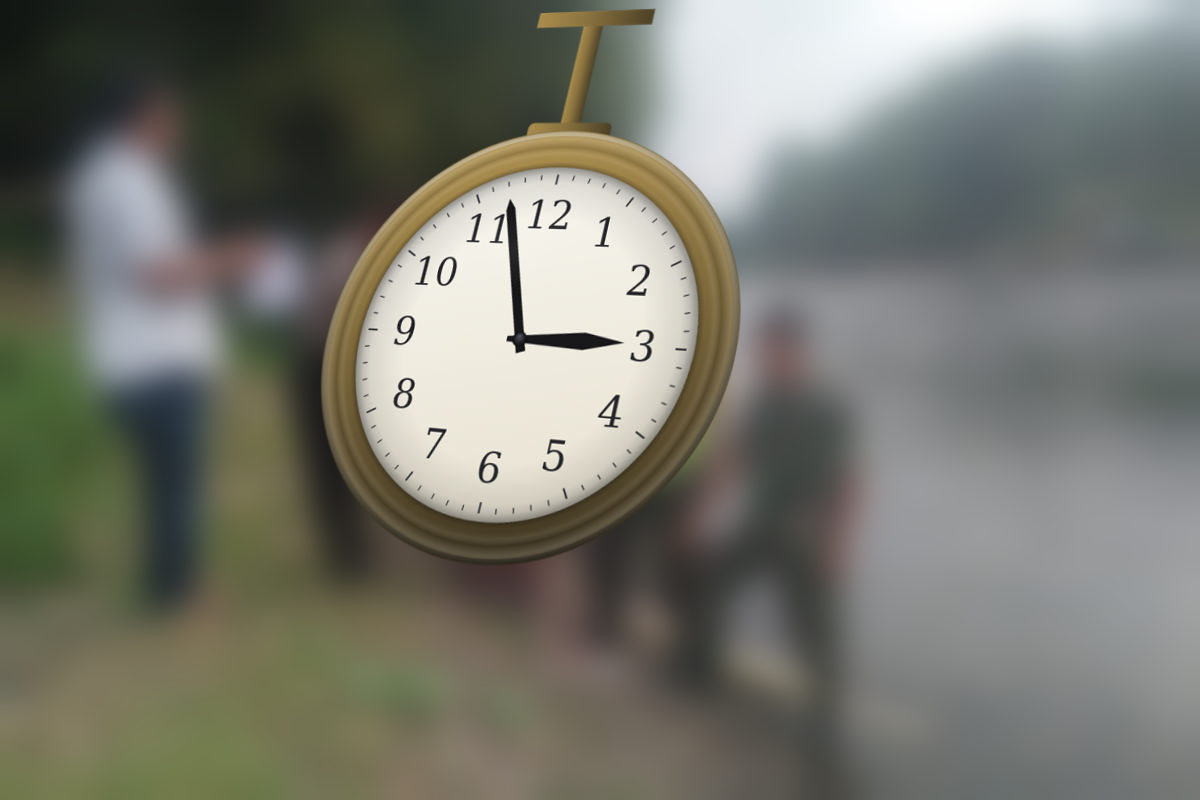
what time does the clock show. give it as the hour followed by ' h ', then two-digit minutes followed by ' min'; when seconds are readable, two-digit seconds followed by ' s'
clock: 2 h 57 min
